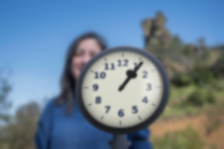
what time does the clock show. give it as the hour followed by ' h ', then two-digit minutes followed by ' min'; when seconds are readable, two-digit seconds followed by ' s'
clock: 1 h 06 min
